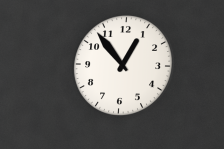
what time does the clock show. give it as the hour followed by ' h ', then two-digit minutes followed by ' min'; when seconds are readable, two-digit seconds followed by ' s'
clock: 12 h 53 min
